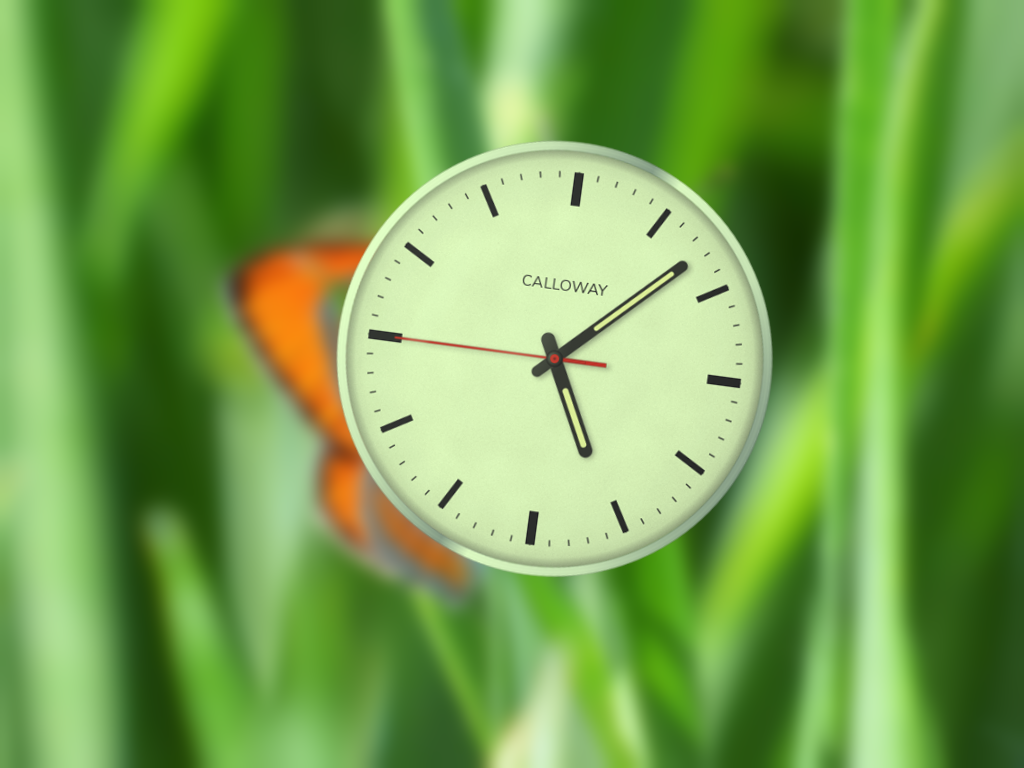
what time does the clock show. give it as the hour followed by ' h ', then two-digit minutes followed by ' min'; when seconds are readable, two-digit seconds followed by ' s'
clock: 5 h 07 min 45 s
